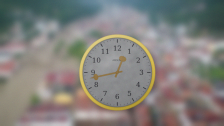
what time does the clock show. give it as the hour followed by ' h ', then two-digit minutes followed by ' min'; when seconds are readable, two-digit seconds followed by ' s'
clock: 12 h 43 min
